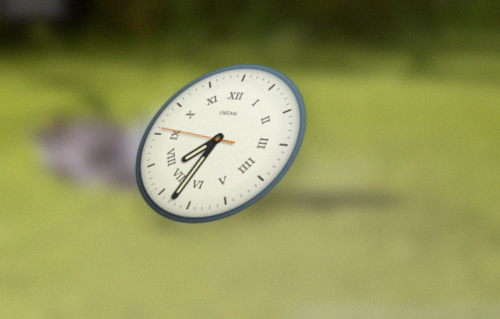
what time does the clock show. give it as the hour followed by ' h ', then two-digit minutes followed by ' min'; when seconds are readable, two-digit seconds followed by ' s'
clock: 7 h 32 min 46 s
